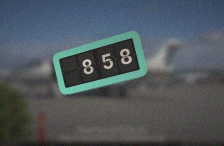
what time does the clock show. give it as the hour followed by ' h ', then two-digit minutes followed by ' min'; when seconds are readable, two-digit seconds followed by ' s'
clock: 8 h 58 min
